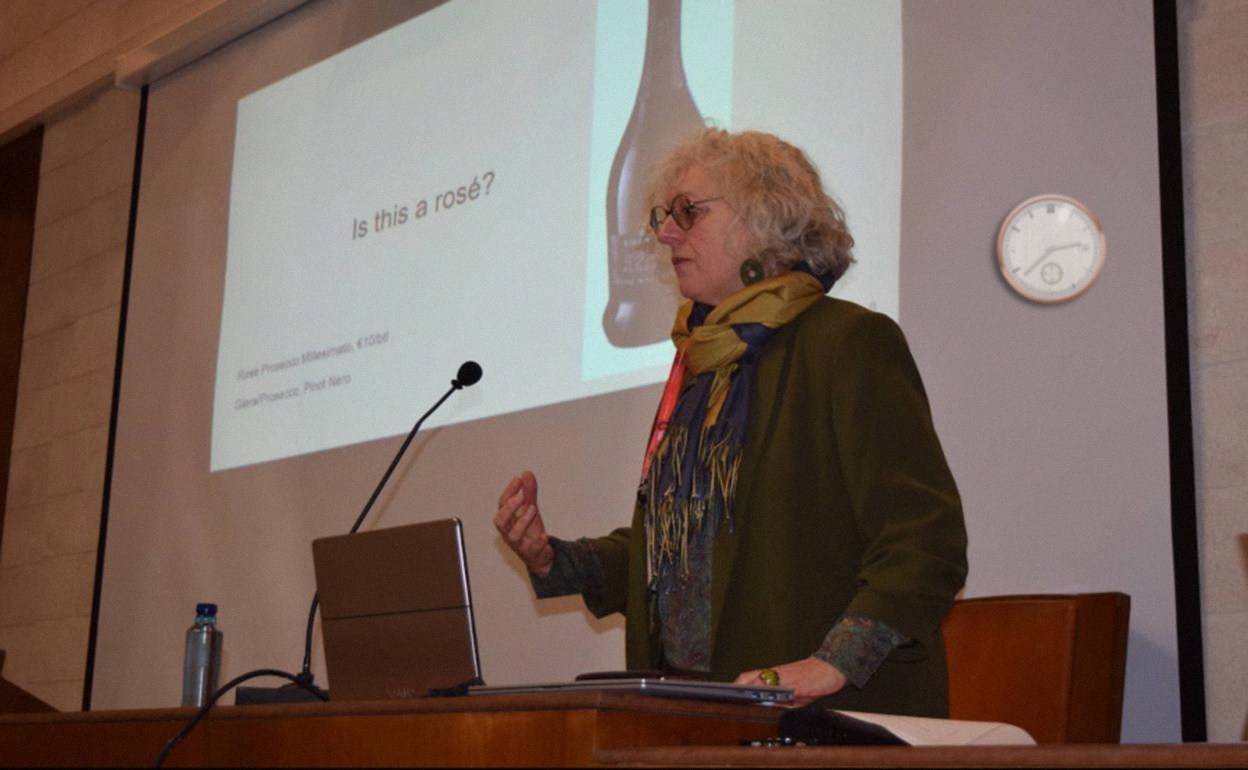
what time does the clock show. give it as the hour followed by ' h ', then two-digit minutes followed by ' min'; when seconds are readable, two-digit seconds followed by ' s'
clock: 2 h 38 min
